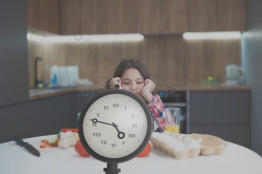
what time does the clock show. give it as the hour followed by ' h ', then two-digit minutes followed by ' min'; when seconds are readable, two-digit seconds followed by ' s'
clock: 4 h 47 min
